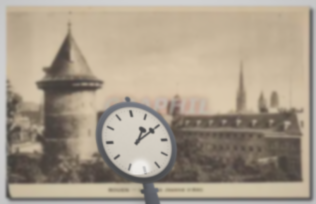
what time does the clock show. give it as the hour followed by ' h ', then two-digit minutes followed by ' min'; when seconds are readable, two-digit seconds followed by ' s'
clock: 1 h 10 min
